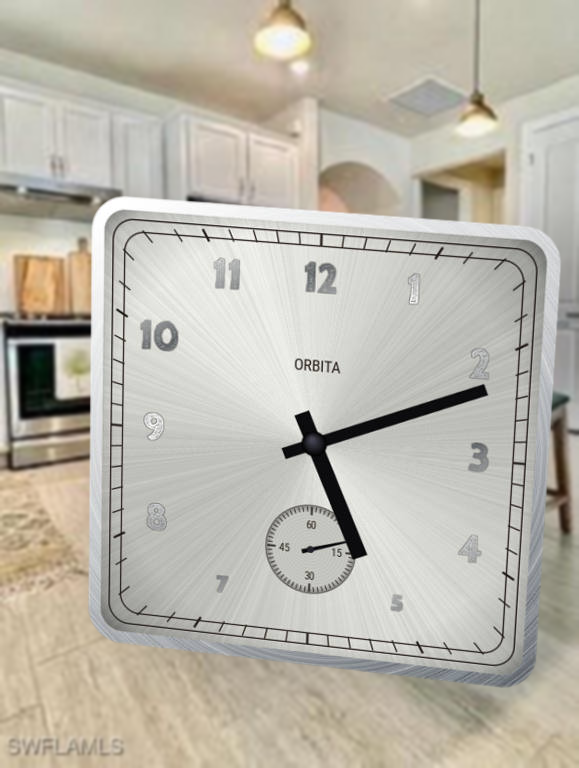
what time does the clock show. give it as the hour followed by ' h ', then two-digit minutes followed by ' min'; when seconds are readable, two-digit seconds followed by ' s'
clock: 5 h 11 min 12 s
